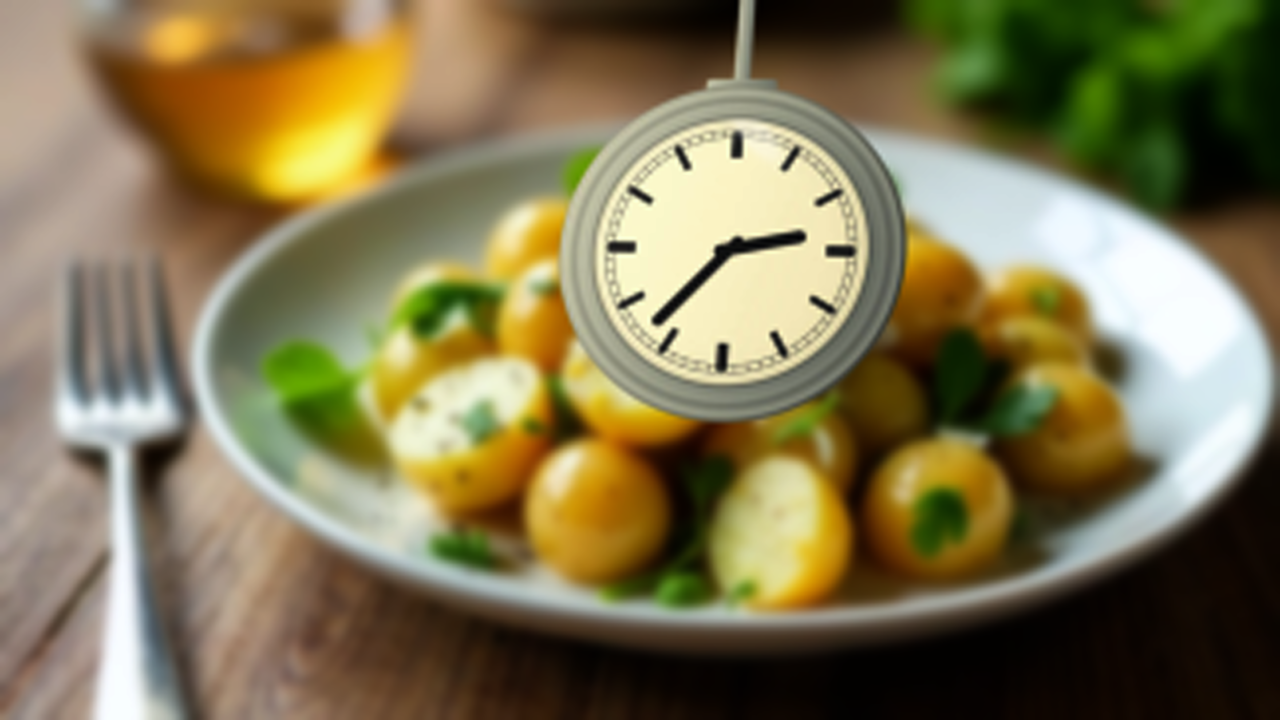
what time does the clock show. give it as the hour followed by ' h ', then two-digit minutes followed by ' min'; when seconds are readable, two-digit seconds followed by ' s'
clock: 2 h 37 min
